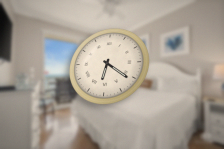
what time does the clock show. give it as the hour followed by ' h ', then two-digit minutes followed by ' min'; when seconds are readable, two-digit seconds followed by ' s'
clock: 6 h 21 min
